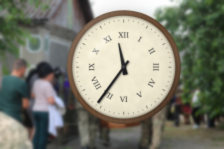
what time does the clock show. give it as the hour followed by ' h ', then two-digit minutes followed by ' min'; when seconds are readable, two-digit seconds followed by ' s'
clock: 11 h 36 min
